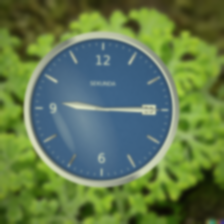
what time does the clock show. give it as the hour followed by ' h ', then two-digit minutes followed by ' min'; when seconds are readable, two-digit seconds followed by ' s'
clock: 9 h 15 min
